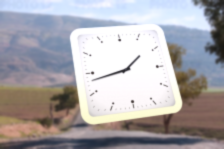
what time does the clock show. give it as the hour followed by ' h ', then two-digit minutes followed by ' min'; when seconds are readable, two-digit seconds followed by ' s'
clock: 1 h 43 min
